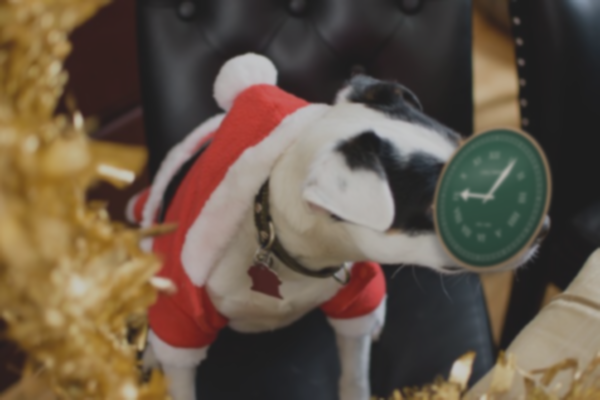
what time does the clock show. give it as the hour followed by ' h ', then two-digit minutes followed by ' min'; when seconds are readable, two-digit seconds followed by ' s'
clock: 9 h 06 min
